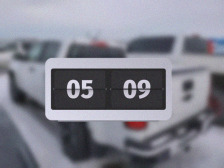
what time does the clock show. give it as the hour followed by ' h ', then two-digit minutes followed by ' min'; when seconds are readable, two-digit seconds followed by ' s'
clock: 5 h 09 min
